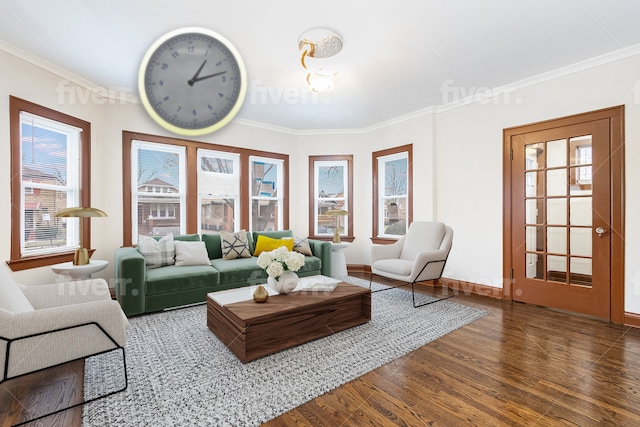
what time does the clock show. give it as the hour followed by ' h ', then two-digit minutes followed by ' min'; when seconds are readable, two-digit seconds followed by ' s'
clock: 1 h 13 min
